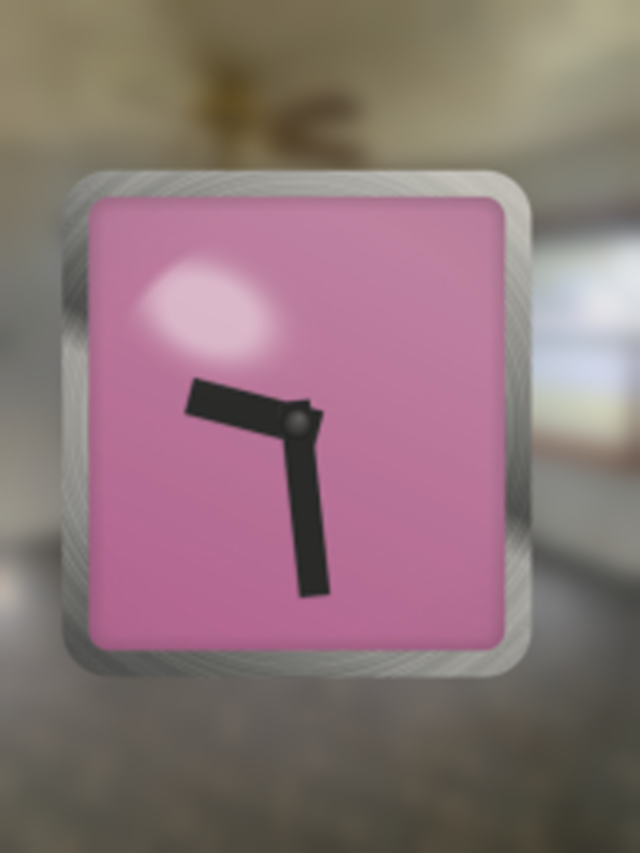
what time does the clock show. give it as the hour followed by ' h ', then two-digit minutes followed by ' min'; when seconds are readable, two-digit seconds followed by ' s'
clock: 9 h 29 min
